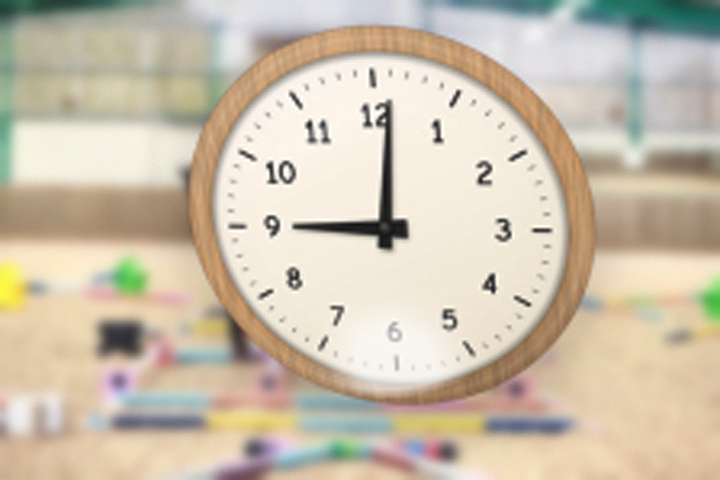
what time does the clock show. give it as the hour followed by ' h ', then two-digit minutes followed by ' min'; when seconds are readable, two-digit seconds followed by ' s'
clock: 9 h 01 min
